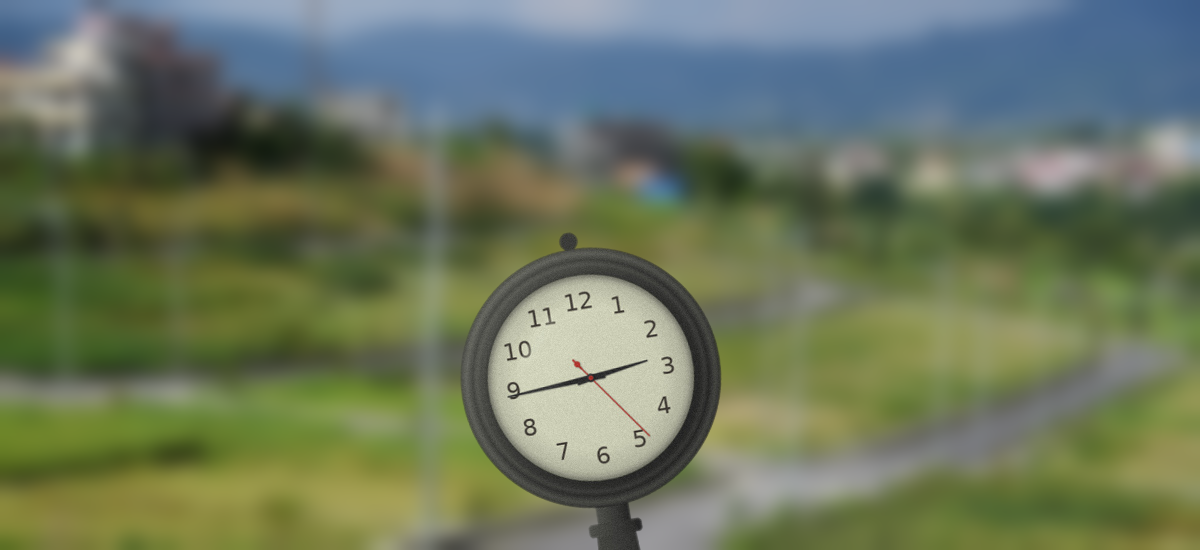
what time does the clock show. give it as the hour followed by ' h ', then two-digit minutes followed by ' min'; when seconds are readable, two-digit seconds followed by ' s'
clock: 2 h 44 min 24 s
